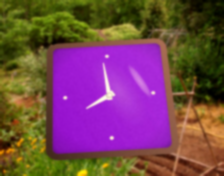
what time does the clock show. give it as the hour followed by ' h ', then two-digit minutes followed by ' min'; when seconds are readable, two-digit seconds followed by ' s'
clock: 7 h 59 min
